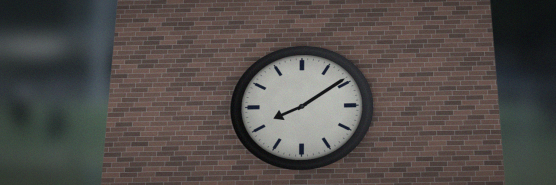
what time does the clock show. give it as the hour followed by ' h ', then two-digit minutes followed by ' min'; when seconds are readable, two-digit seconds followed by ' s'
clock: 8 h 09 min
